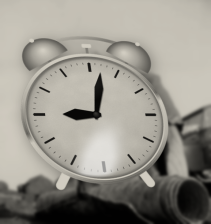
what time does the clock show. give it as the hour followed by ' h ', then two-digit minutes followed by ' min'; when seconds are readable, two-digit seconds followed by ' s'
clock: 9 h 02 min
